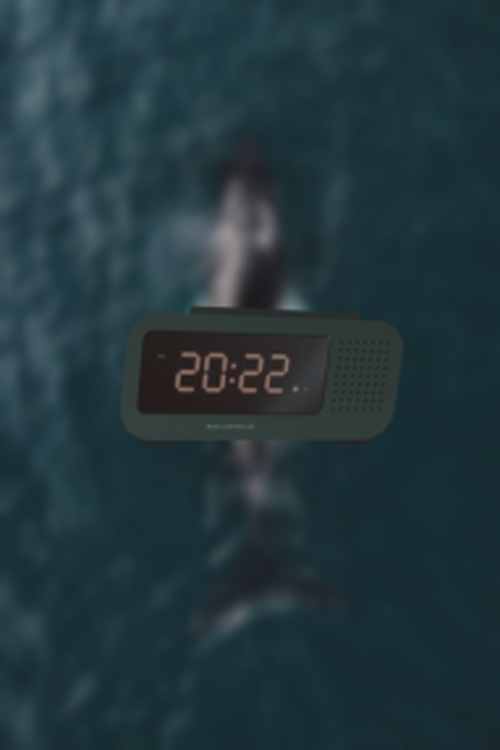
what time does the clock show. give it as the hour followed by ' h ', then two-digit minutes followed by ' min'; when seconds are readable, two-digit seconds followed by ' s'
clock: 20 h 22 min
